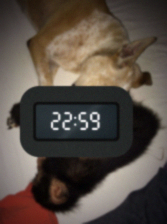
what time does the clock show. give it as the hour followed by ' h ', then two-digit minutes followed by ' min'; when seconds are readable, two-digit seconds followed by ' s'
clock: 22 h 59 min
